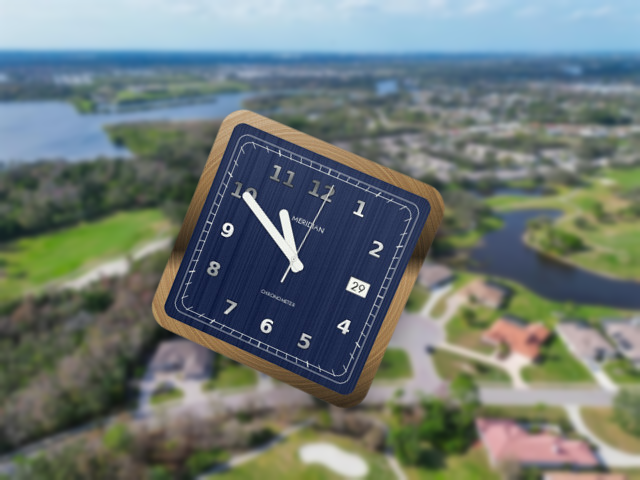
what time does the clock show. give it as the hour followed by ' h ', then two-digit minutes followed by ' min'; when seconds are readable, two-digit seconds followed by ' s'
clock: 10 h 50 min 01 s
